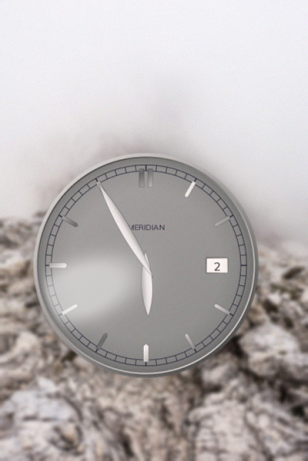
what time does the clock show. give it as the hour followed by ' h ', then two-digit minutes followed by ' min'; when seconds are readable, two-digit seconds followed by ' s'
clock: 5 h 55 min
